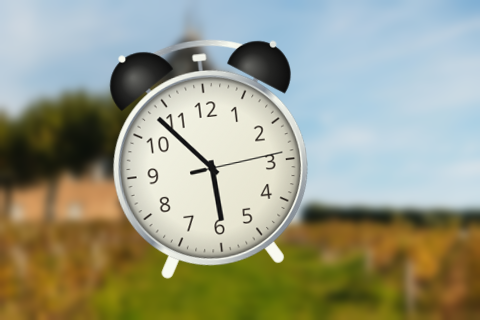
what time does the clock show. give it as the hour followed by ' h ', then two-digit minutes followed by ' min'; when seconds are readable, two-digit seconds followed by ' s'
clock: 5 h 53 min 14 s
